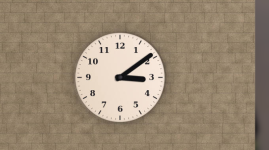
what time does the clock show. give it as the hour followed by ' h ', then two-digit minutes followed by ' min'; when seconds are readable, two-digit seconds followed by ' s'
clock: 3 h 09 min
